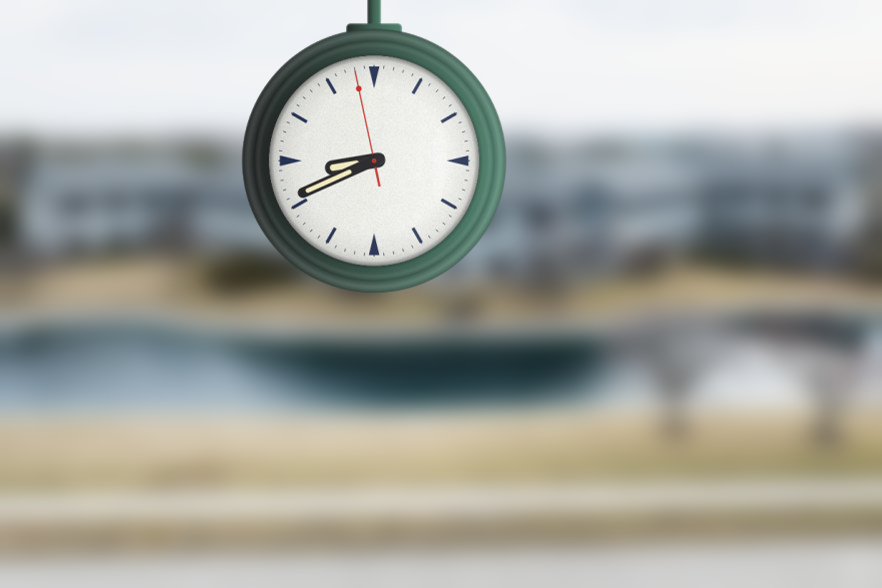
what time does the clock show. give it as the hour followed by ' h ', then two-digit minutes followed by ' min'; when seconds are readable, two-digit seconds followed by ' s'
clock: 8 h 40 min 58 s
